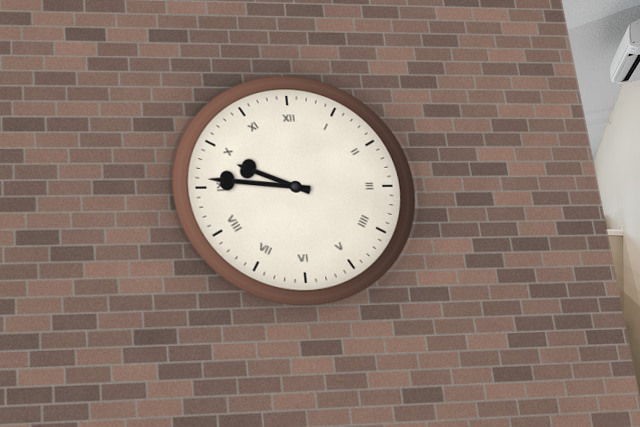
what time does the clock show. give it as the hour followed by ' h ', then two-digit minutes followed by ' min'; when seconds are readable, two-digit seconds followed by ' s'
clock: 9 h 46 min
